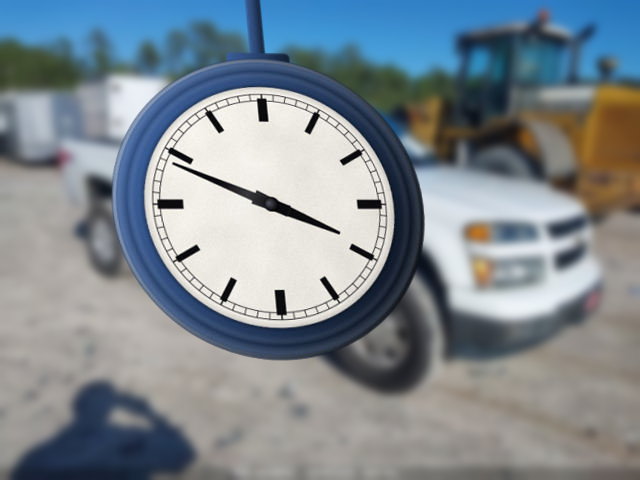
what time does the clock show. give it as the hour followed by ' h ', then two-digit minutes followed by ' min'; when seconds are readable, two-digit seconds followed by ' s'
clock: 3 h 49 min
